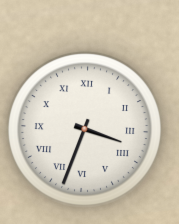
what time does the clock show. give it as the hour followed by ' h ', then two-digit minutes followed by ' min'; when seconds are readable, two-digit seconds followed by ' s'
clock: 3 h 33 min
